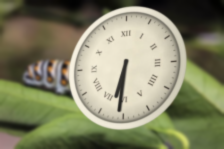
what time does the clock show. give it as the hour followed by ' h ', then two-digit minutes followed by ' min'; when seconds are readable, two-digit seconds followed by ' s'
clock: 6 h 31 min
